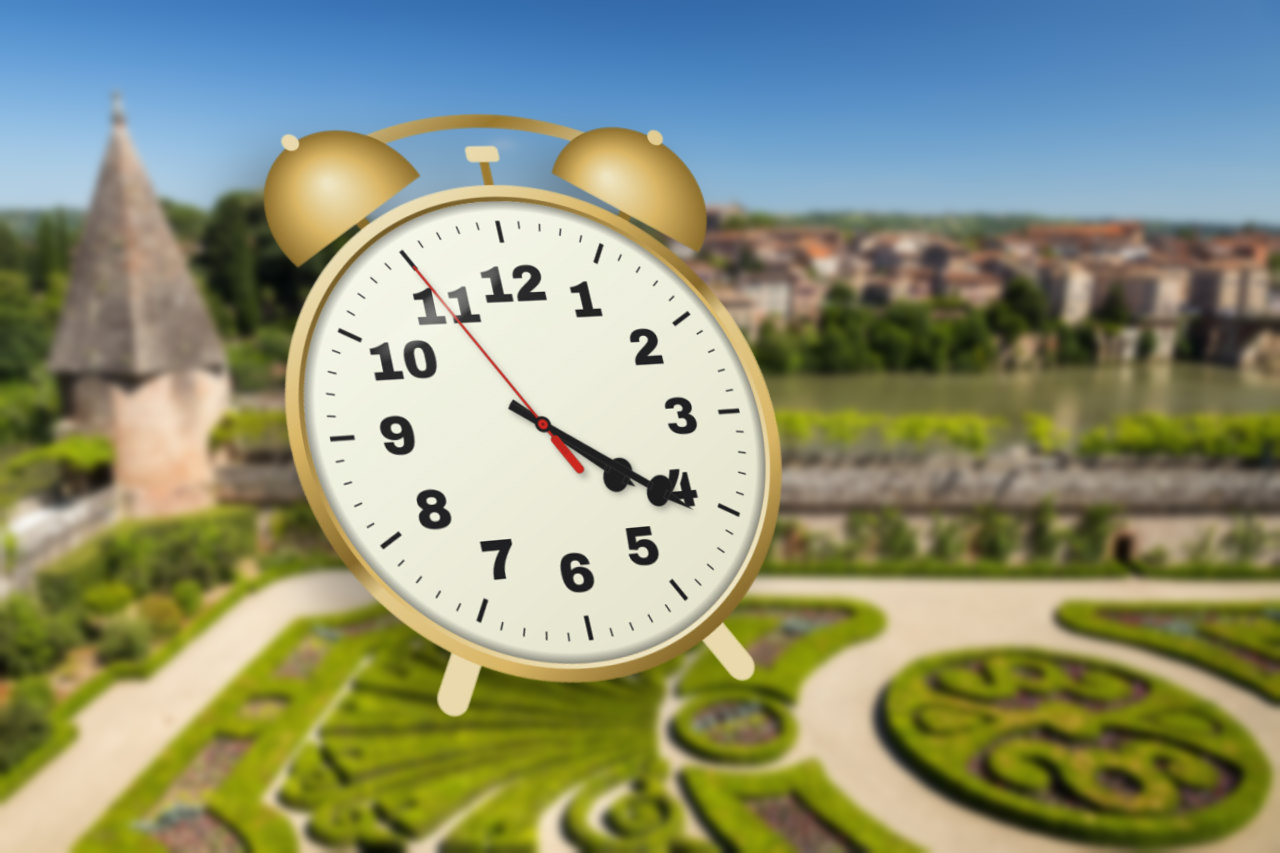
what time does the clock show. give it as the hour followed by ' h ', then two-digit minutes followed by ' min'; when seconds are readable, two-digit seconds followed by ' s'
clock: 4 h 20 min 55 s
